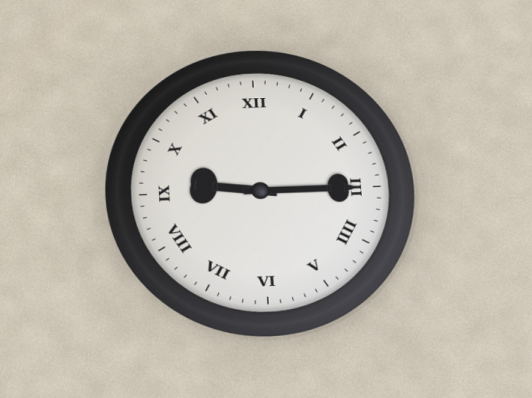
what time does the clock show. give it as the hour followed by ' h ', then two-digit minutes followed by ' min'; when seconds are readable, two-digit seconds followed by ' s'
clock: 9 h 15 min
